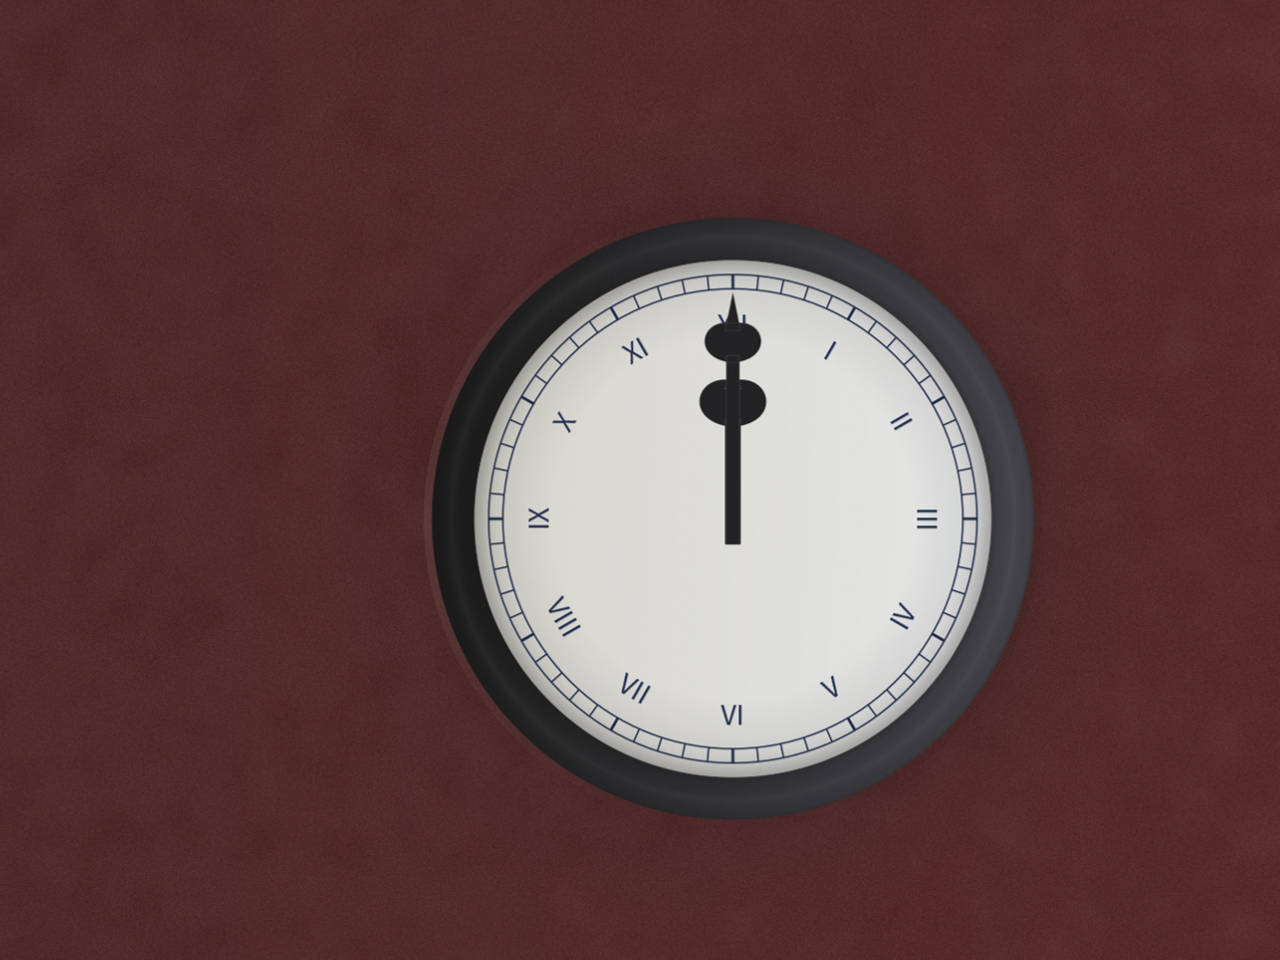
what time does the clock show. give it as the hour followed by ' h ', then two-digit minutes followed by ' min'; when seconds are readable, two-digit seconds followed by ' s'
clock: 12 h 00 min
